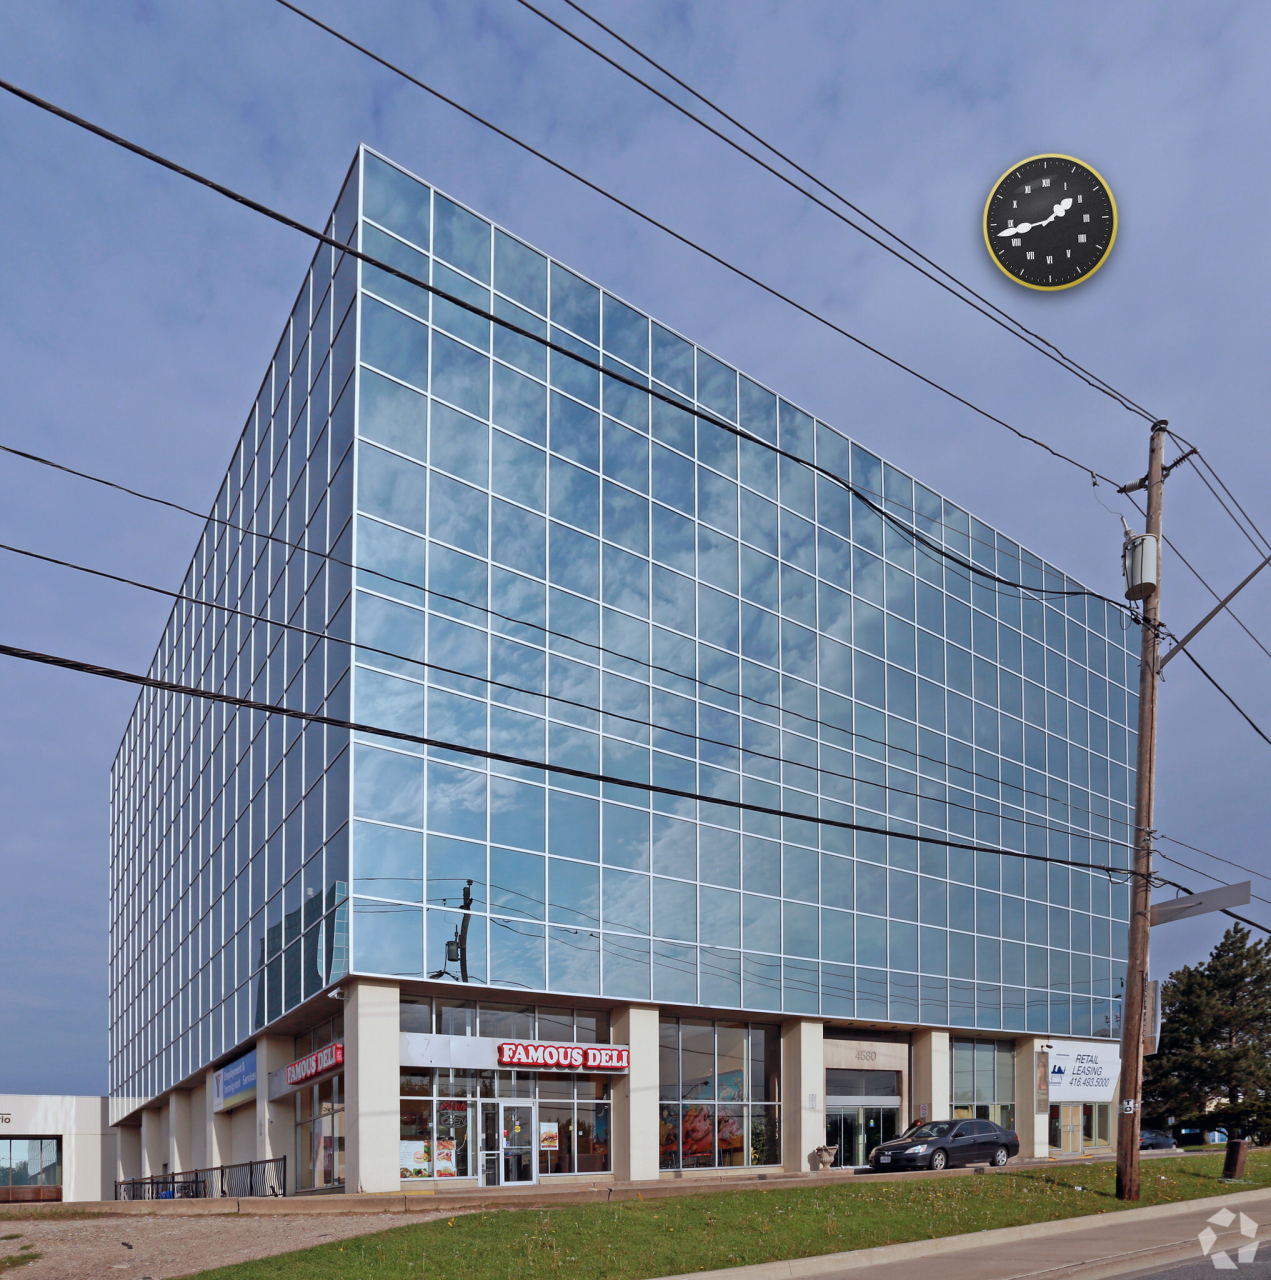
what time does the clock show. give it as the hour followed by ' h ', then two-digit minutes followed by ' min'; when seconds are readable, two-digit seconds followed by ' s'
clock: 1 h 43 min
